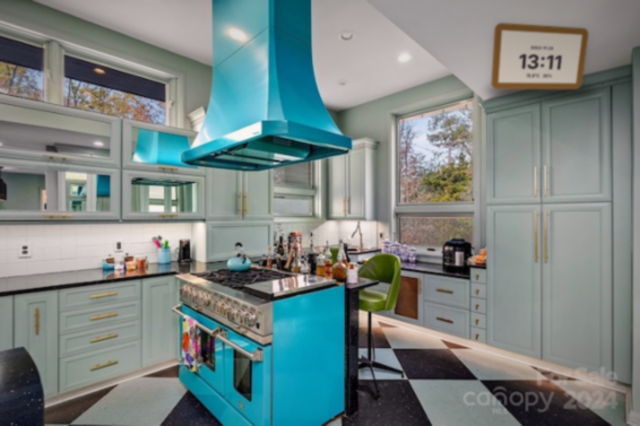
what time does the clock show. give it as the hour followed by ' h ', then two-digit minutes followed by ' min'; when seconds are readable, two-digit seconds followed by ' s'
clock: 13 h 11 min
